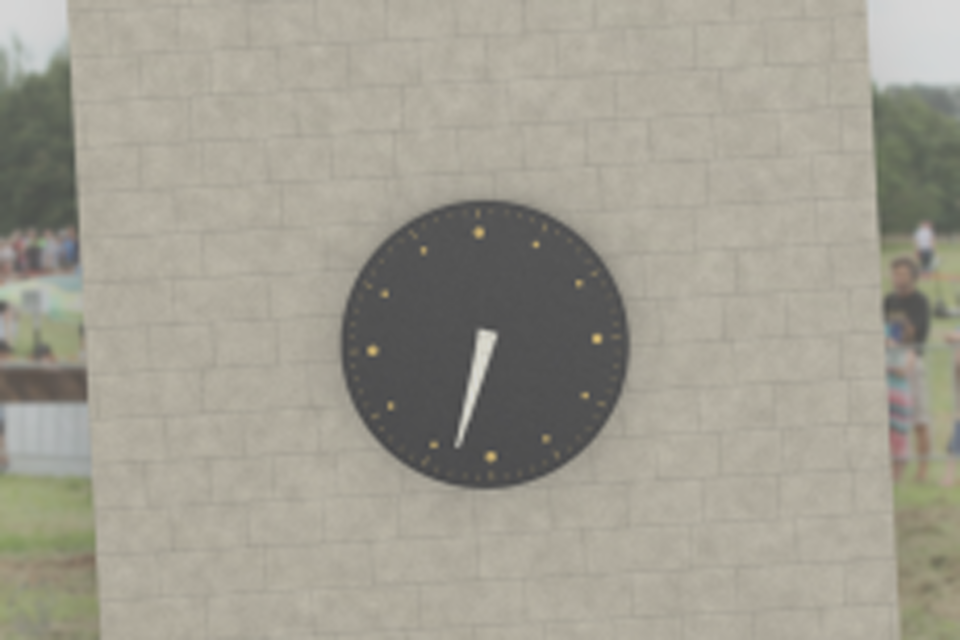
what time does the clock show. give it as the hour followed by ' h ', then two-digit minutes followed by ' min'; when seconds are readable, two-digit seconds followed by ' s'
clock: 6 h 33 min
